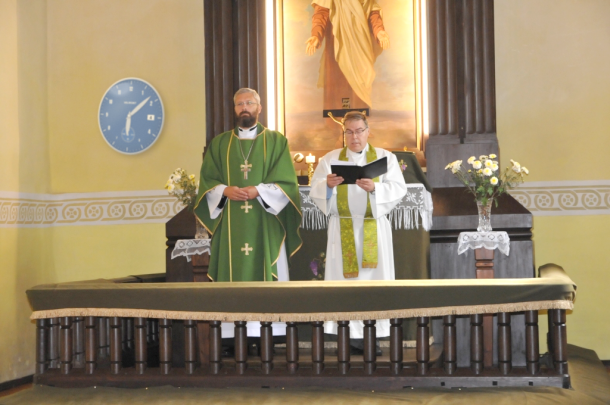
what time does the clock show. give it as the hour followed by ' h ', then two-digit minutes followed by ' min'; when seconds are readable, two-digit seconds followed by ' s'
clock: 6 h 08 min
